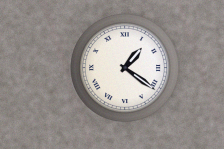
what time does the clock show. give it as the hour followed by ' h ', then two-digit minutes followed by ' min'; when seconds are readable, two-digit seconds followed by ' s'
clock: 1 h 21 min
